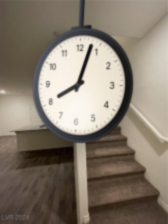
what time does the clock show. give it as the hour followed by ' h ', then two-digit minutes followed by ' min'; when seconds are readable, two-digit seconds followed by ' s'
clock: 8 h 03 min
